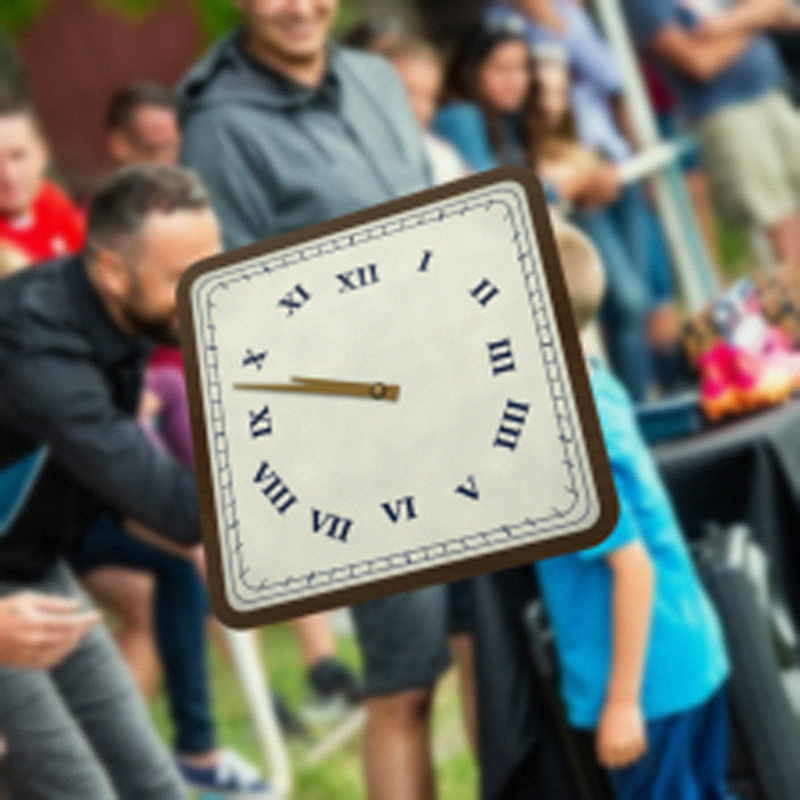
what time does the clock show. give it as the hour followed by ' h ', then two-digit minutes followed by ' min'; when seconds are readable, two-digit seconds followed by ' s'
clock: 9 h 48 min
